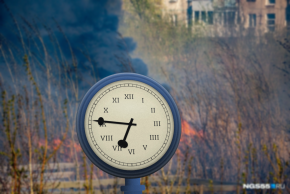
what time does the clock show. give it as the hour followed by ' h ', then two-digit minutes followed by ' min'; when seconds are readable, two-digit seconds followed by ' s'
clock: 6 h 46 min
